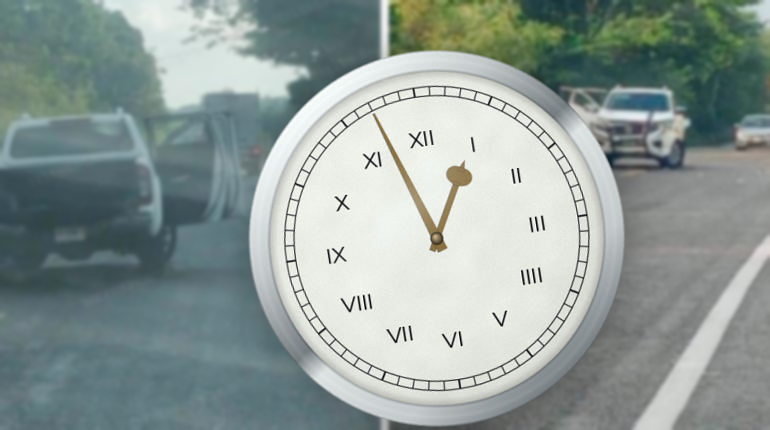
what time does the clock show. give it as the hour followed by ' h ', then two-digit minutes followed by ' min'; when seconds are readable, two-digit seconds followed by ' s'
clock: 12 h 57 min
